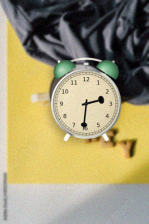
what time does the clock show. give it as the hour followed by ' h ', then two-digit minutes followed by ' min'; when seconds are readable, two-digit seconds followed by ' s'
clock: 2 h 31 min
